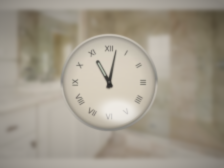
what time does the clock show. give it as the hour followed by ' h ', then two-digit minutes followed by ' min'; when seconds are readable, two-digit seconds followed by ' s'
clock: 11 h 02 min
